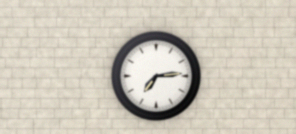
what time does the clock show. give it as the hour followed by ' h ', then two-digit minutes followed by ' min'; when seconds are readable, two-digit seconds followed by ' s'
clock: 7 h 14 min
